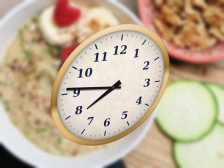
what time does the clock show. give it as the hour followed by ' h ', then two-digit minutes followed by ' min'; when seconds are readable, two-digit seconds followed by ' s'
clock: 7 h 46 min
